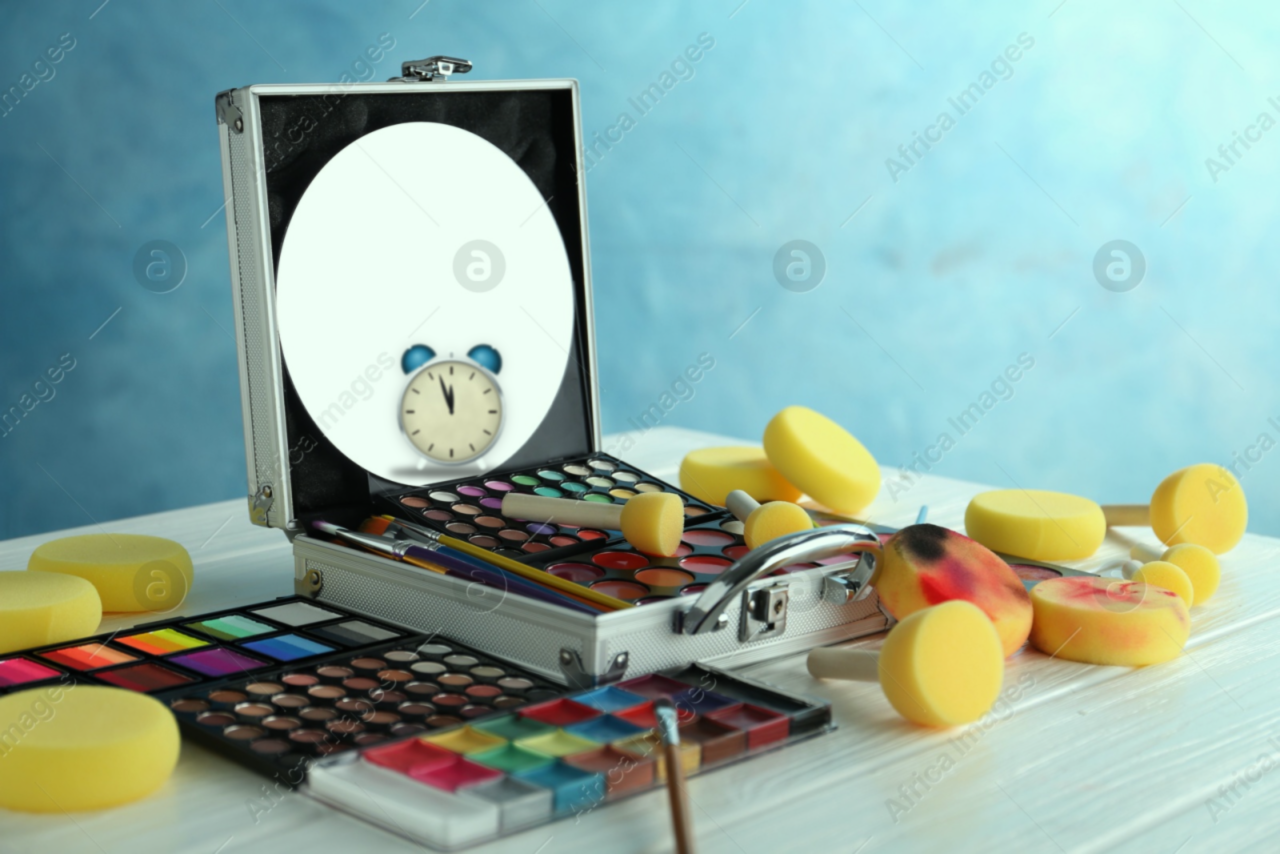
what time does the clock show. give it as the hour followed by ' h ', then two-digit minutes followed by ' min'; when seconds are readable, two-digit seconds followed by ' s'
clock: 11 h 57 min
